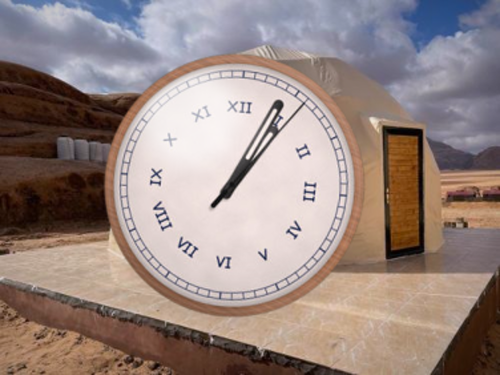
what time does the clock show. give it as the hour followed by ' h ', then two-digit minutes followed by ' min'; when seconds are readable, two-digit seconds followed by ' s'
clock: 1 h 04 min 06 s
